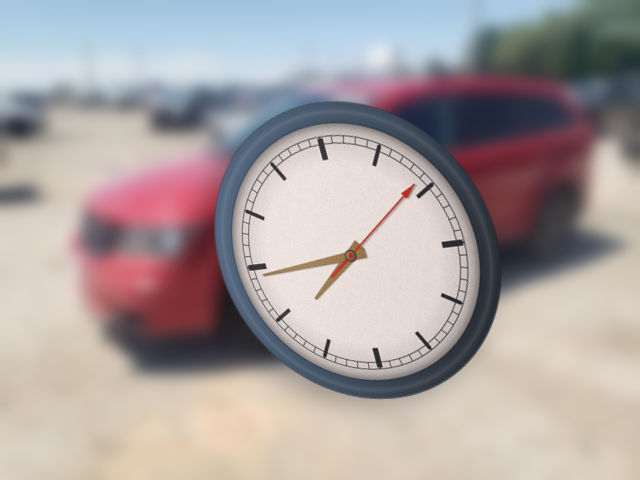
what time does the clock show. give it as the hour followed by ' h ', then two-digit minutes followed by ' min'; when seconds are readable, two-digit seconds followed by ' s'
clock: 7 h 44 min 09 s
